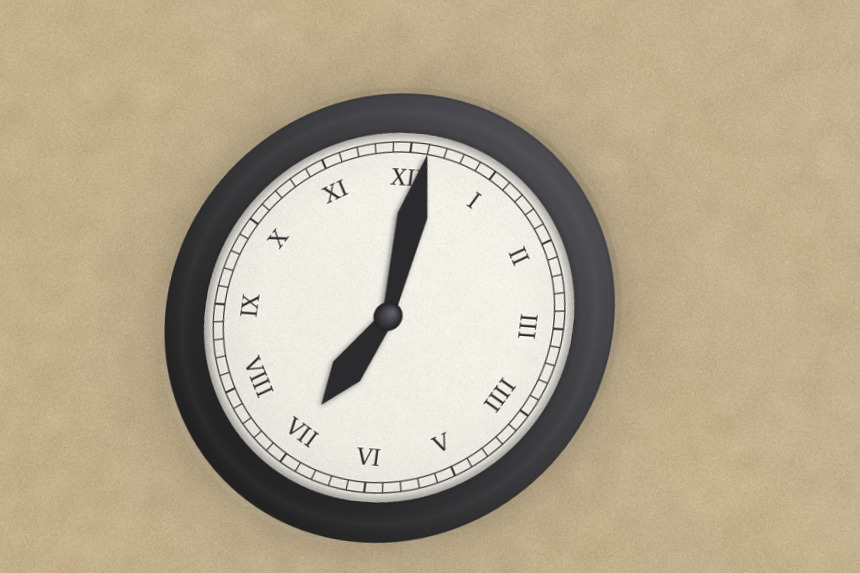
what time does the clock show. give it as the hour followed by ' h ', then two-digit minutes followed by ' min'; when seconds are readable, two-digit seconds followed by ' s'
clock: 7 h 01 min
